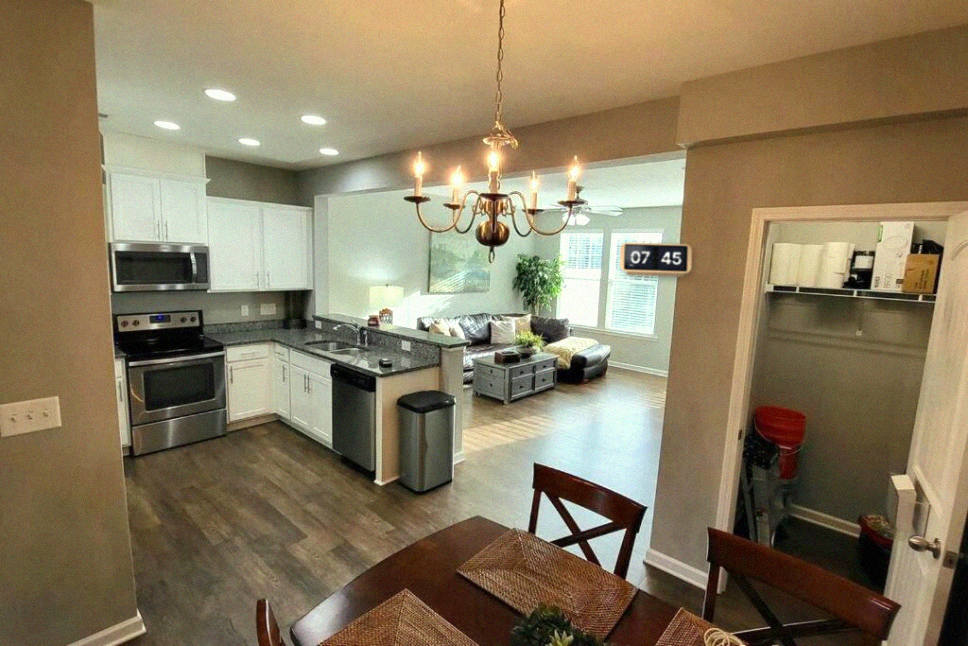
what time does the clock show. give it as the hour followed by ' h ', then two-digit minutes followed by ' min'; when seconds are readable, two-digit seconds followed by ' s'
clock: 7 h 45 min
